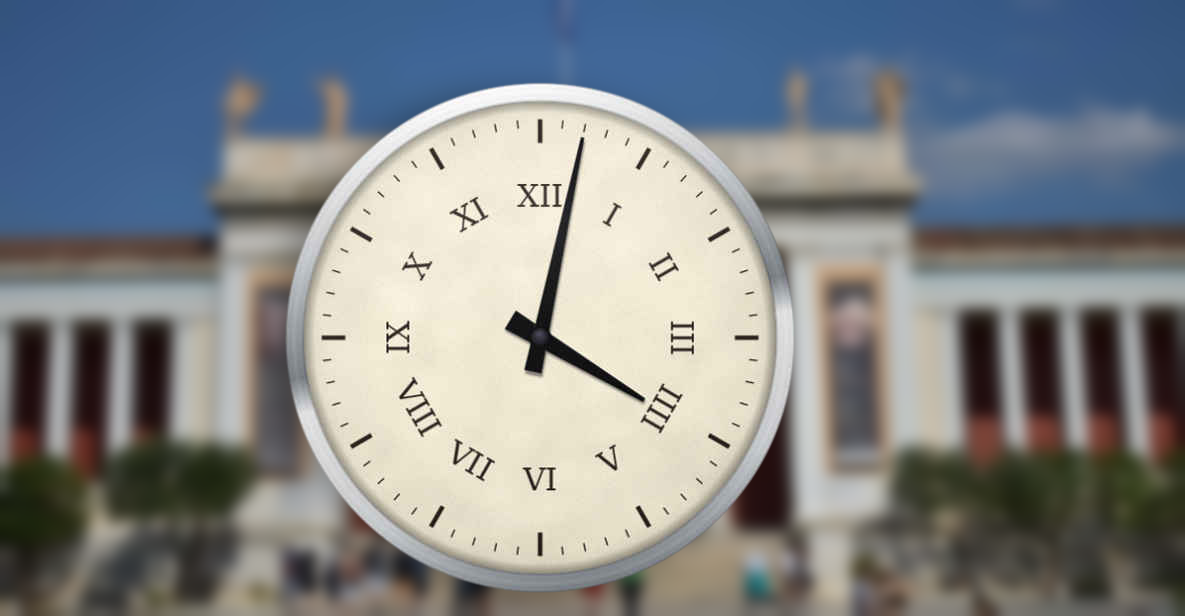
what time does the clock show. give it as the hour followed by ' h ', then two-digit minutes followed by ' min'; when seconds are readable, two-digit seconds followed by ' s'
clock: 4 h 02 min
